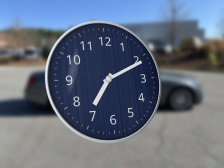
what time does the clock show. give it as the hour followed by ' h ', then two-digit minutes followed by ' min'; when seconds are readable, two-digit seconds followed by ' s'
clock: 7 h 11 min
